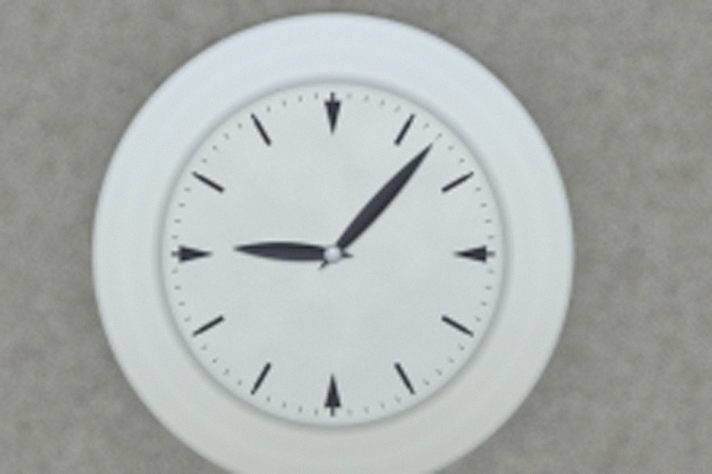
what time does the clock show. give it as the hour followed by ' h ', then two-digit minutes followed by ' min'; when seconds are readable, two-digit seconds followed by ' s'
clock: 9 h 07 min
